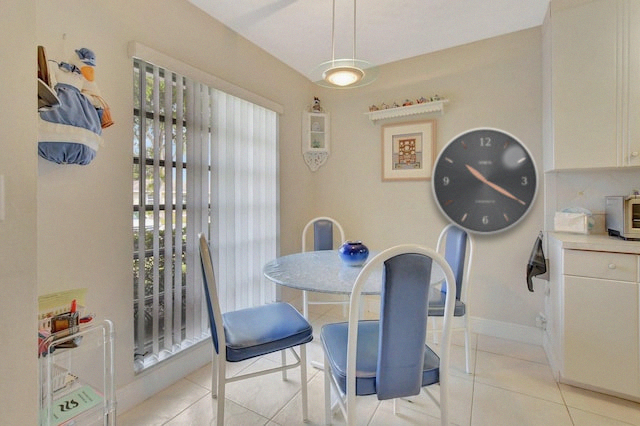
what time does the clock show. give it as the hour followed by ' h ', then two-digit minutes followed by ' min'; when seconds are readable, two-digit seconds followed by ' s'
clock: 10 h 20 min
